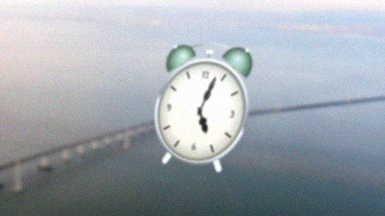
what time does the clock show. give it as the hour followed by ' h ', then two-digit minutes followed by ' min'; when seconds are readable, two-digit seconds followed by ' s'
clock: 5 h 03 min
